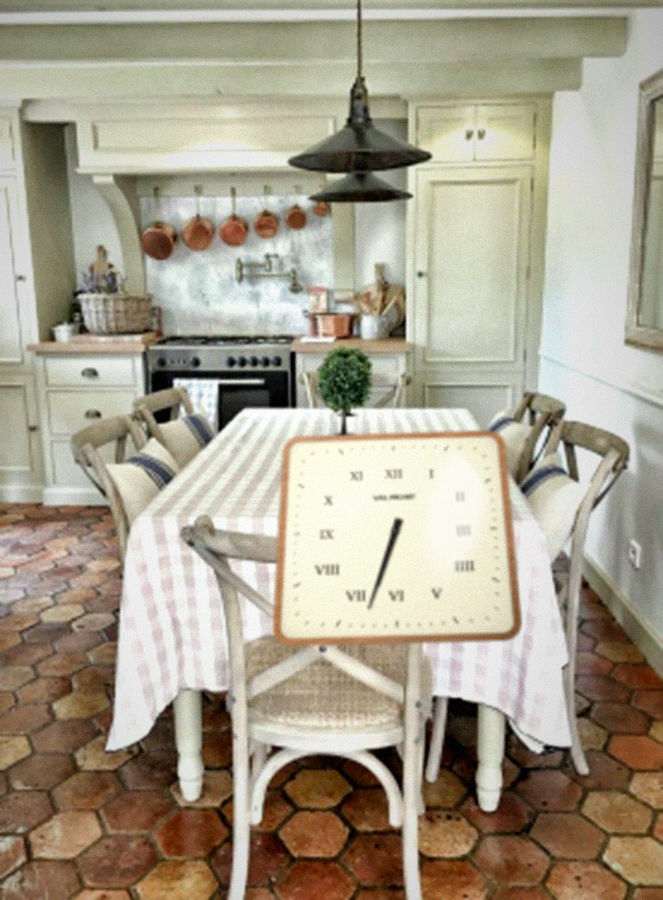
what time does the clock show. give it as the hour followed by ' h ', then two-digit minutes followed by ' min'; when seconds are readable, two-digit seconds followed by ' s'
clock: 6 h 33 min
